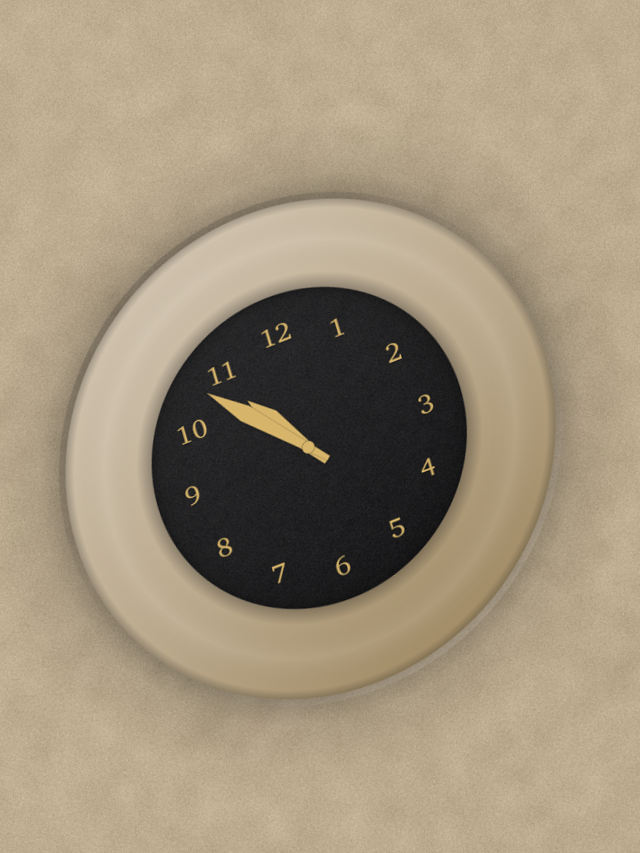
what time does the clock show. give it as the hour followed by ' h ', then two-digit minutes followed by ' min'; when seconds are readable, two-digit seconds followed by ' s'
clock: 10 h 53 min
